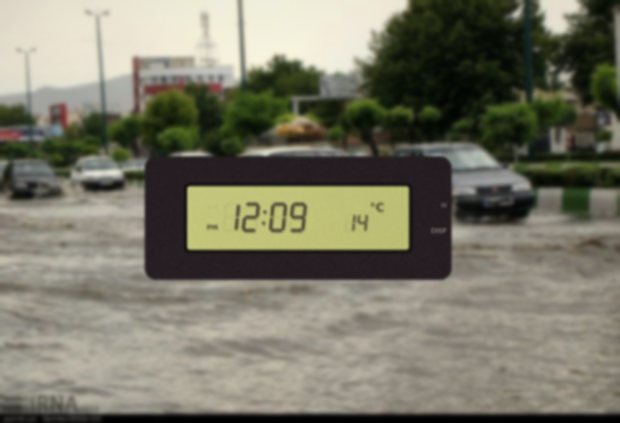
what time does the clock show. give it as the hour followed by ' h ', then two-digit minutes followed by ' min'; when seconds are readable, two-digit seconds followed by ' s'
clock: 12 h 09 min
